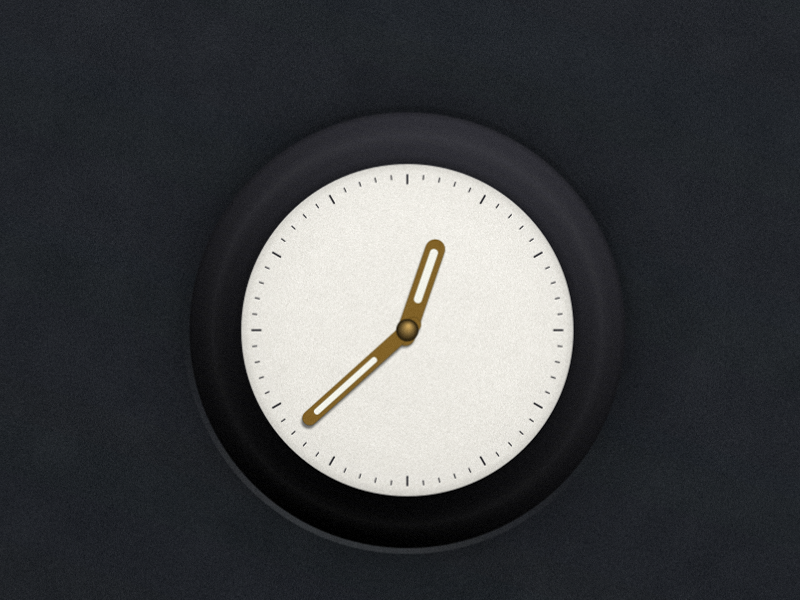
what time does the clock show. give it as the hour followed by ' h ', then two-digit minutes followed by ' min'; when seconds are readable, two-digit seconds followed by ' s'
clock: 12 h 38 min
